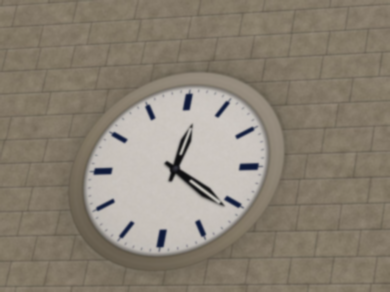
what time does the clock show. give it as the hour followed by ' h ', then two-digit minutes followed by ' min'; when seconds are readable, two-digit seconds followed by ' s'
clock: 12 h 21 min
